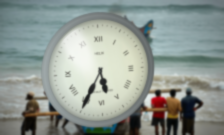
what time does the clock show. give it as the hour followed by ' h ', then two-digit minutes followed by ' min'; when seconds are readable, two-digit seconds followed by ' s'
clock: 5 h 35 min
